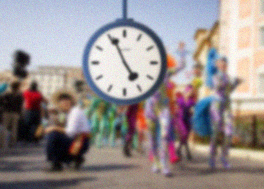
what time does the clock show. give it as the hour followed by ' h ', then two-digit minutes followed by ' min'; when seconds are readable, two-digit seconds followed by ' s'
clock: 4 h 56 min
